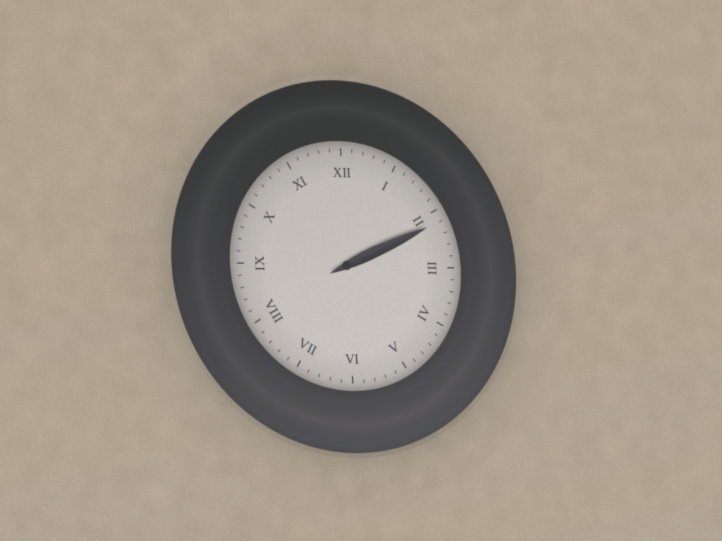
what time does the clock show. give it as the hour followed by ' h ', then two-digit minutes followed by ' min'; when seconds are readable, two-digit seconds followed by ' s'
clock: 2 h 11 min
